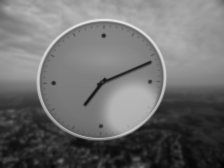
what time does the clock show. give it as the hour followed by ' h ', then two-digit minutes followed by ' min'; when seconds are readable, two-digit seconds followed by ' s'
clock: 7 h 11 min
